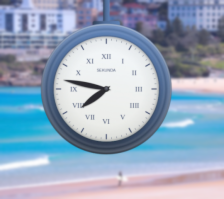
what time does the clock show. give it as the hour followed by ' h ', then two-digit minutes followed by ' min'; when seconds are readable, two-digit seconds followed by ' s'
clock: 7 h 47 min
